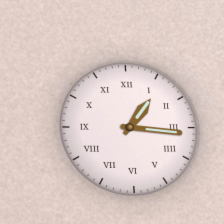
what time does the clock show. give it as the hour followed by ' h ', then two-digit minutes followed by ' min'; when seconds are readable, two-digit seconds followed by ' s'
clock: 1 h 16 min
